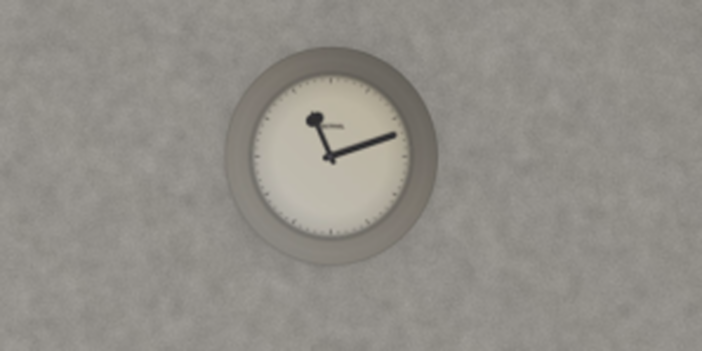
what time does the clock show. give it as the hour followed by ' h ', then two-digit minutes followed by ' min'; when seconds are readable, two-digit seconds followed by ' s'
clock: 11 h 12 min
